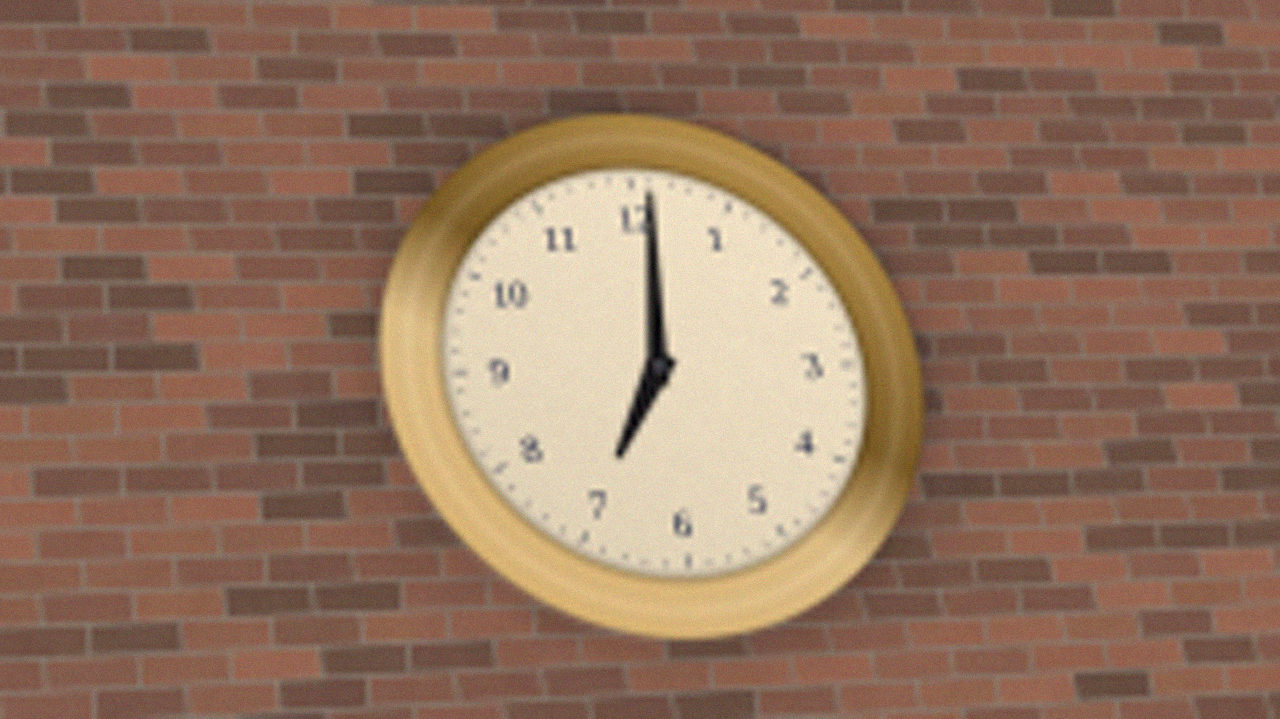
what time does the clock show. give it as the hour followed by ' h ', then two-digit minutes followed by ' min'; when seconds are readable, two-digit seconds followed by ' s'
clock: 7 h 01 min
